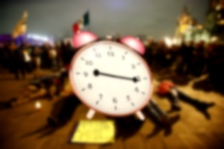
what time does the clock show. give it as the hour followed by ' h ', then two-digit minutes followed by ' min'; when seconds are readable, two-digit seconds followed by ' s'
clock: 9 h 16 min
